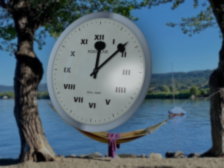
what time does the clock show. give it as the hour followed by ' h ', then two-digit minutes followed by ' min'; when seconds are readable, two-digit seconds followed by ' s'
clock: 12 h 08 min
